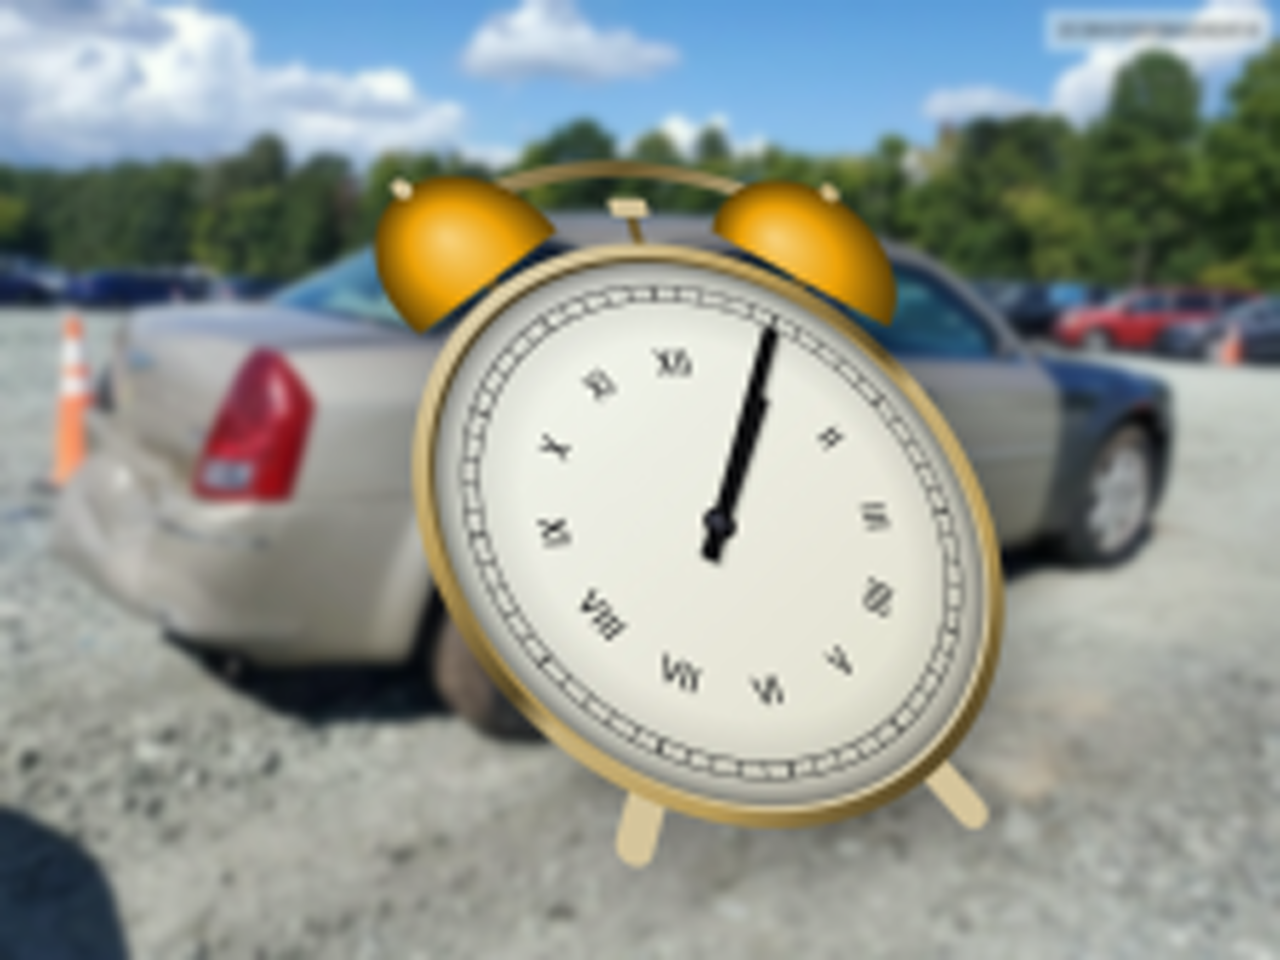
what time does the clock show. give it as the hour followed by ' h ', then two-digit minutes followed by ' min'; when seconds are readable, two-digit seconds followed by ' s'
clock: 1 h 05 min
